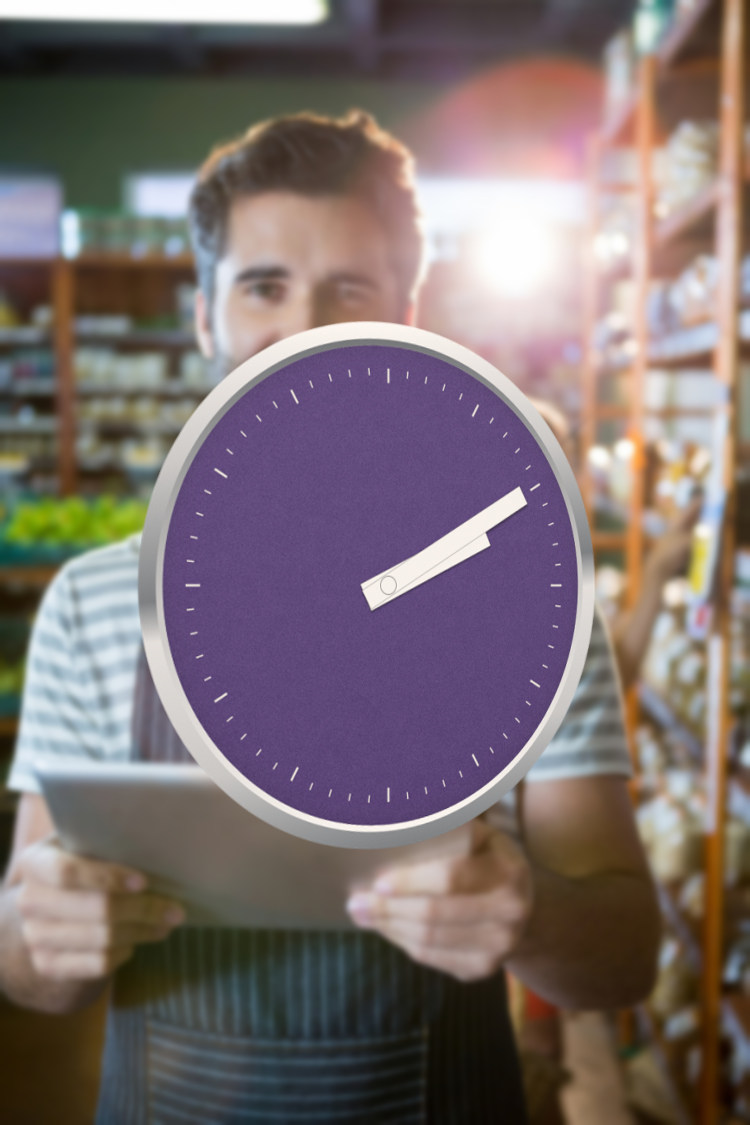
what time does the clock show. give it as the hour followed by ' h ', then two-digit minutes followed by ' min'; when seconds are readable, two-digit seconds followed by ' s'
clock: 2 h 10 min
